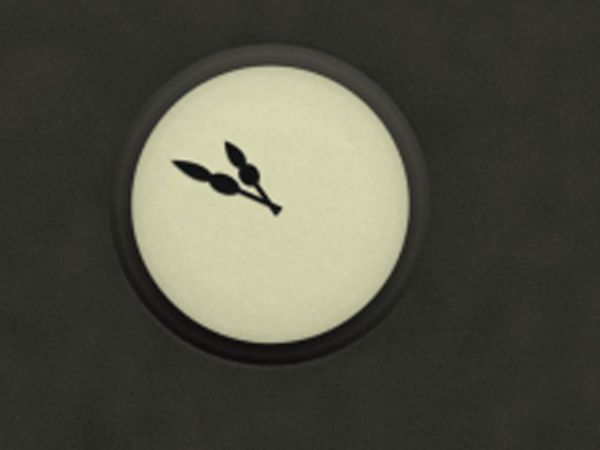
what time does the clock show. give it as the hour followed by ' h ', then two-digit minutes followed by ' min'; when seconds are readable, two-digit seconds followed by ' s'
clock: 10 h 49 min
